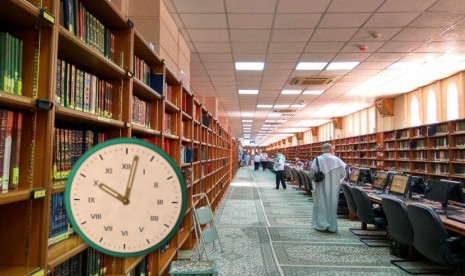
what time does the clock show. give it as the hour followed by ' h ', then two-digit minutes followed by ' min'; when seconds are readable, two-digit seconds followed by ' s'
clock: 10 h 02 min
